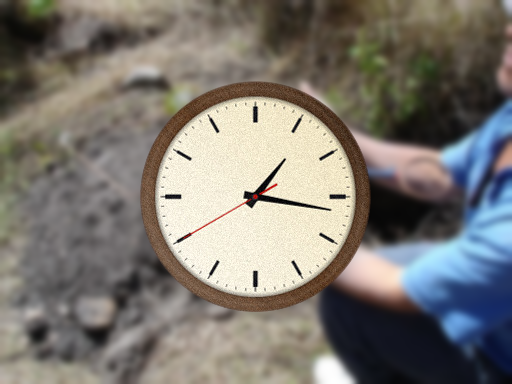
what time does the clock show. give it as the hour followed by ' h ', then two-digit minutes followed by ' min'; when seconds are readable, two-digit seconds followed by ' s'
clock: 1 h 16 min 40 s
